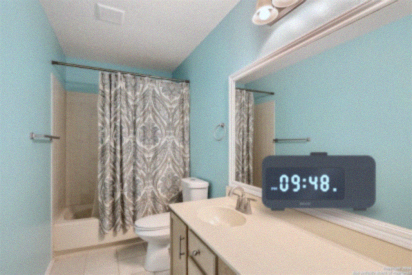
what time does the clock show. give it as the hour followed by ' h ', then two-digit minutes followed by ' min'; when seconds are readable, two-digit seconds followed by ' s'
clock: 9 h 48 min
